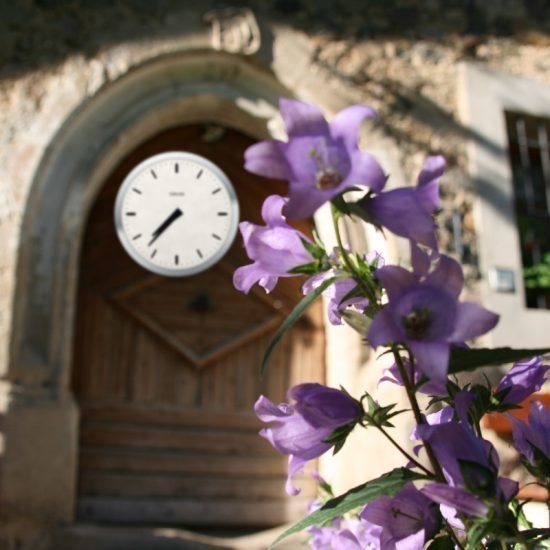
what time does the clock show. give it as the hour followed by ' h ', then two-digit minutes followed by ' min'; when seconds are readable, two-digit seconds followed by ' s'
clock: 7 h 37 min
